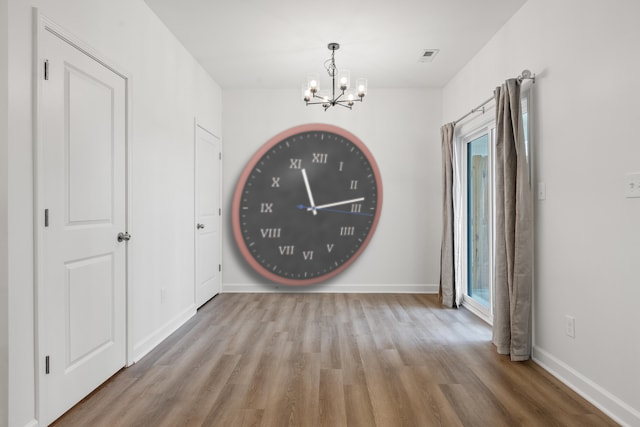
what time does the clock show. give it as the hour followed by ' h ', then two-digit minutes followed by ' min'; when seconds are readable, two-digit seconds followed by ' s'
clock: 11 h 13 min 16 s
